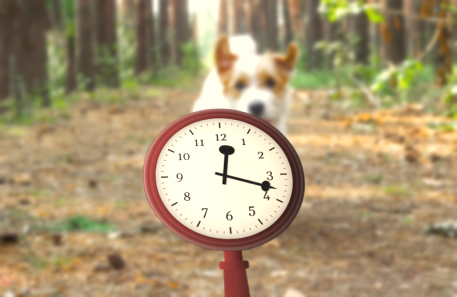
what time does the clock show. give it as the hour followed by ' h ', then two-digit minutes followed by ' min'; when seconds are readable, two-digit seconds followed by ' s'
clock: 12 h 18 min
